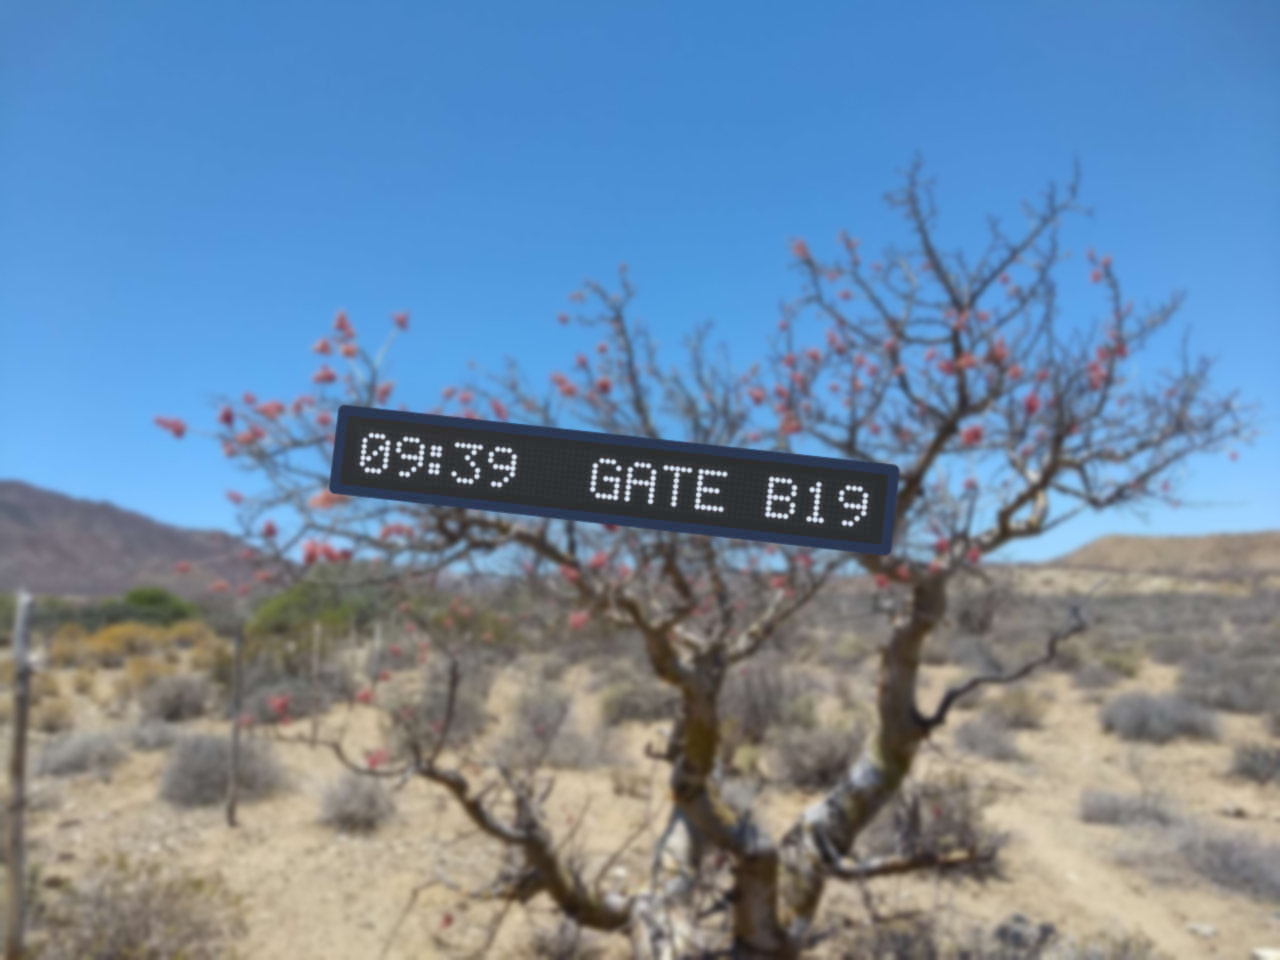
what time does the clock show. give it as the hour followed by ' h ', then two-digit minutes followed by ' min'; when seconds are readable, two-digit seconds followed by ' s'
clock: 9 h 39 min
